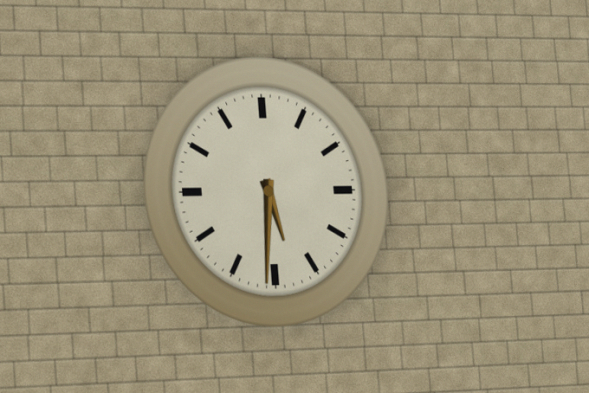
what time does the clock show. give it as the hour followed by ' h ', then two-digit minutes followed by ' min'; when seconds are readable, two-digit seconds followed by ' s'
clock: 5 h 31 min
